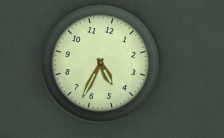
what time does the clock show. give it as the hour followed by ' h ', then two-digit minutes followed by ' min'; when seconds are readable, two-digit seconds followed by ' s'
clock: 4 h 32 min
